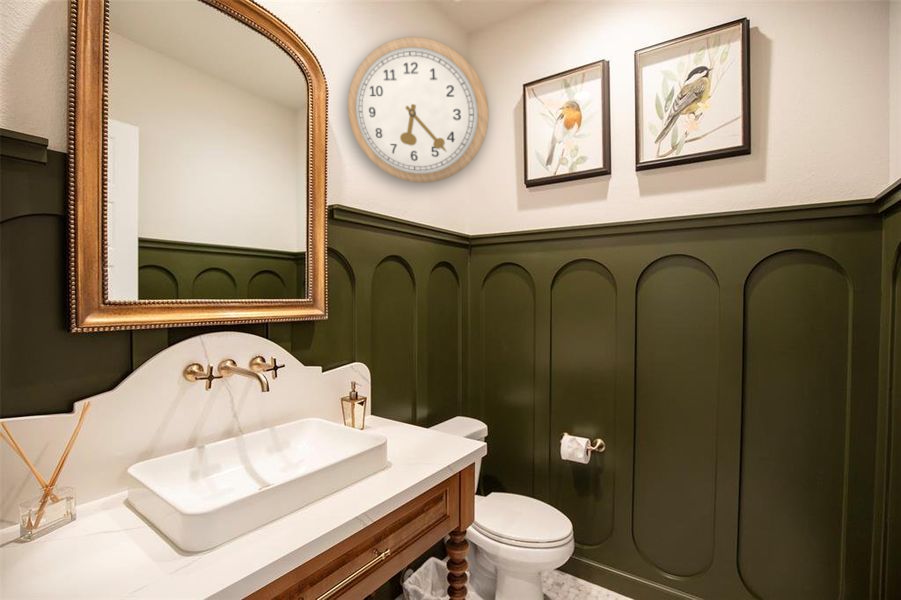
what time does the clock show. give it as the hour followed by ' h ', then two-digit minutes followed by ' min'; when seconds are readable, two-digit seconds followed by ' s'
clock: 6 h 23 min
